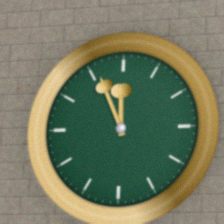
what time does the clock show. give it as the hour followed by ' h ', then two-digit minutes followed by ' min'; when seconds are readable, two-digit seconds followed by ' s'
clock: 11 h 56 min
